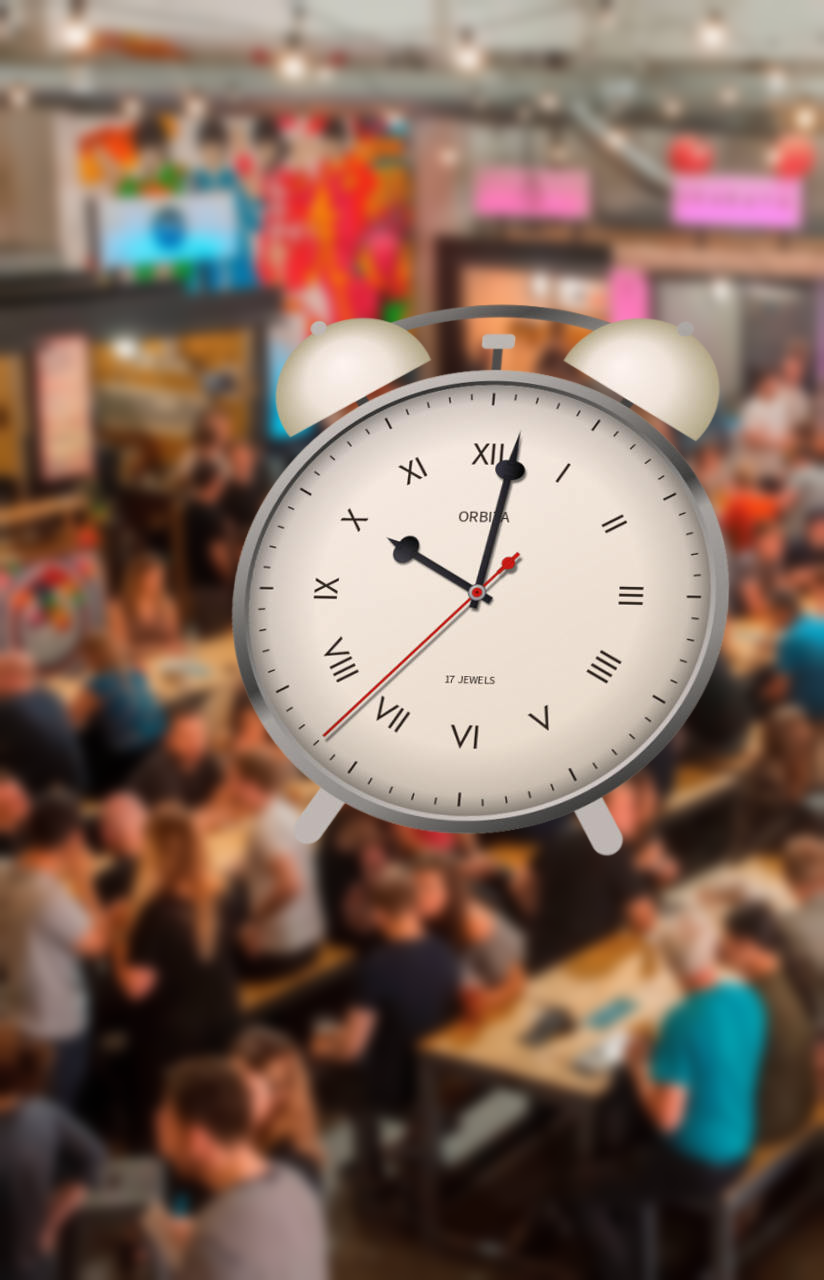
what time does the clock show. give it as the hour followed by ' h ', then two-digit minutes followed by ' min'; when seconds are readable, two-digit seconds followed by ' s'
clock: 10 h 01 min 37 s
